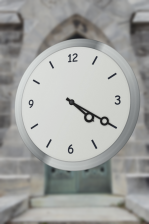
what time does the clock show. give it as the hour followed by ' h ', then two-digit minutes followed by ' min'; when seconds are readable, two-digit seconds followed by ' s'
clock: 4 h 20 min
